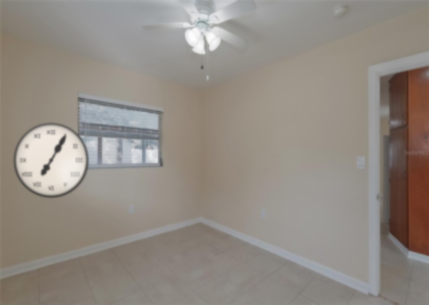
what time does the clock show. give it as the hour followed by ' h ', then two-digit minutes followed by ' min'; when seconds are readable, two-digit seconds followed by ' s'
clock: 7 h 05 min
